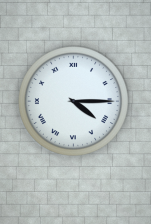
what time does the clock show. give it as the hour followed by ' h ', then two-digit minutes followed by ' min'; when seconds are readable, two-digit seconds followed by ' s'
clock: 4 h 15 min
